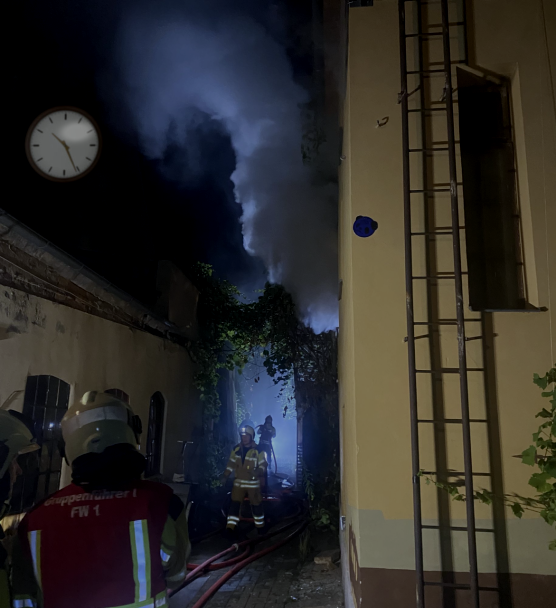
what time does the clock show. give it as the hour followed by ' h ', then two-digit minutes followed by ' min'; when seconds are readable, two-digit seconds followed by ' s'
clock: 10 h 26 min
